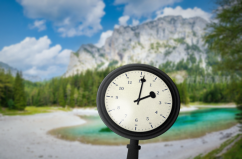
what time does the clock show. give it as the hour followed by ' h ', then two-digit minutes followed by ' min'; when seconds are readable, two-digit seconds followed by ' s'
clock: 2 h 01 min
